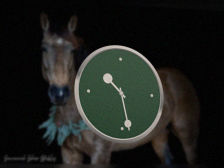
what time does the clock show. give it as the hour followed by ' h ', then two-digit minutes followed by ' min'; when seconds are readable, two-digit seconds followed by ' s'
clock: 10 h 28 min
